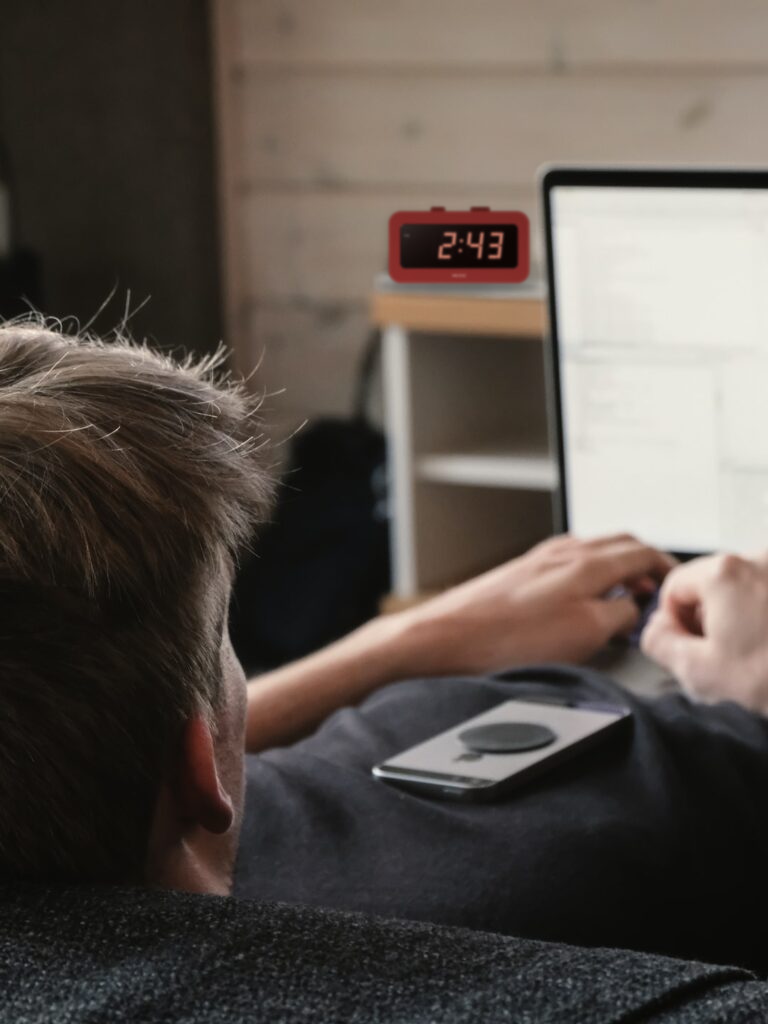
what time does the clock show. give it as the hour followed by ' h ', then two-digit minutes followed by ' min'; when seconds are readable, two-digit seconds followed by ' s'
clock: 2 h 43 min
